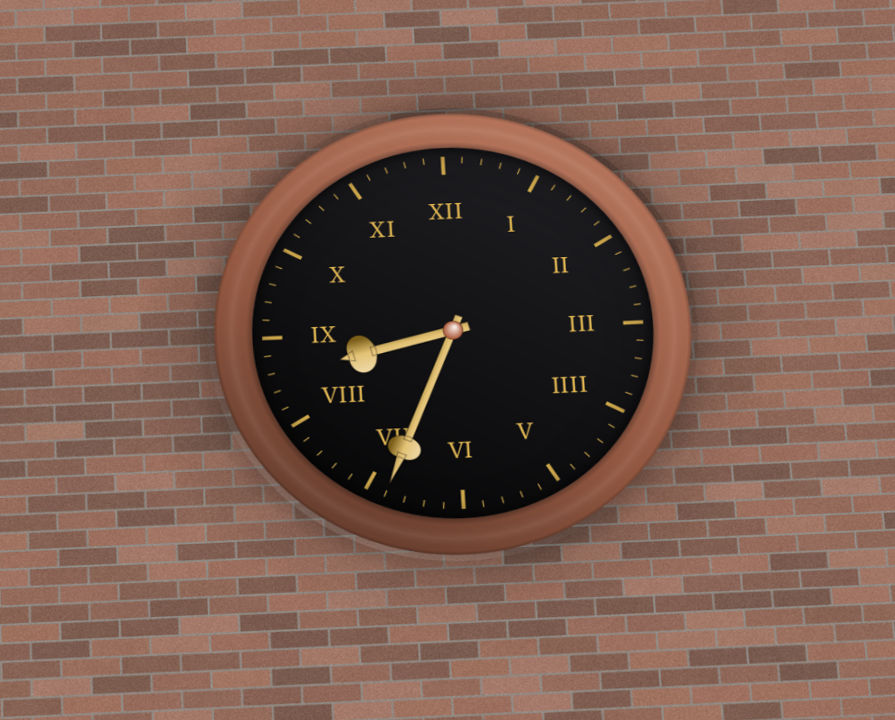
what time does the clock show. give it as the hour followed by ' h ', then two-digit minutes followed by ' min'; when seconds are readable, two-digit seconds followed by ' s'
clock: 8 h 34 min
